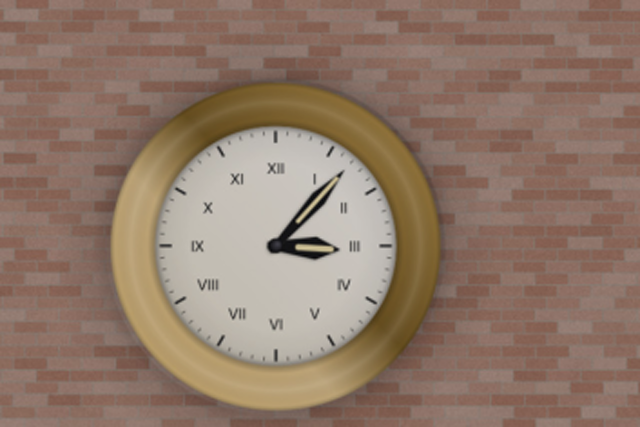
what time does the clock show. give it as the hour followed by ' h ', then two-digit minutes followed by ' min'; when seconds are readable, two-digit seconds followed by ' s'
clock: 3 h 07 min
